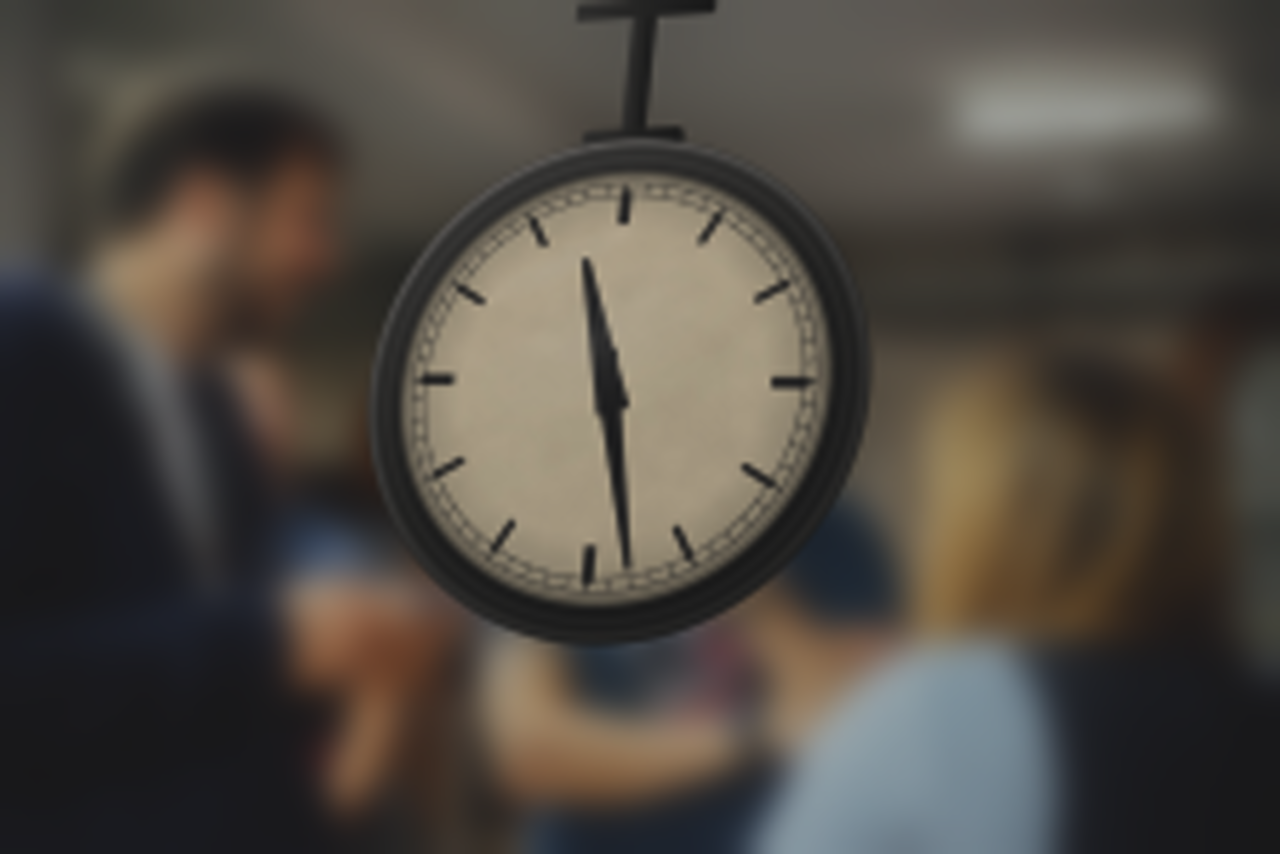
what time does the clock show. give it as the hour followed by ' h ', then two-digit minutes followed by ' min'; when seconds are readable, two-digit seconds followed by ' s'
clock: 11 h 28 min
